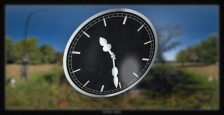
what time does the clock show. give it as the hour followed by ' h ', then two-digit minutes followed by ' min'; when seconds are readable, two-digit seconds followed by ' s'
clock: 10 h 26 min
